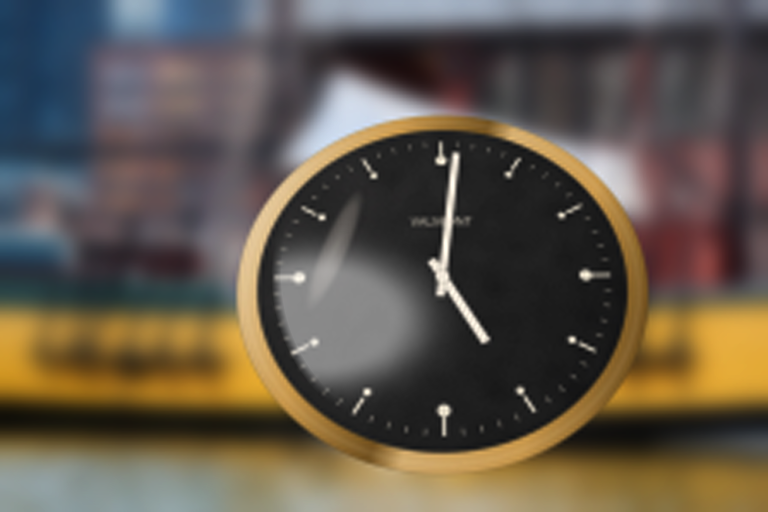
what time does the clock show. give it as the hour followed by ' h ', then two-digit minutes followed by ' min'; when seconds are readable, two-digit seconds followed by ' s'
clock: 5 h 01 min
